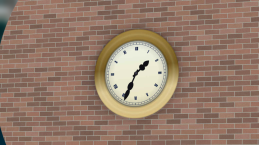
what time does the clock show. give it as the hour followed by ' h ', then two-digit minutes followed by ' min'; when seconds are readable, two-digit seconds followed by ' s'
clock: 1 h 34 min
